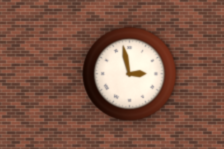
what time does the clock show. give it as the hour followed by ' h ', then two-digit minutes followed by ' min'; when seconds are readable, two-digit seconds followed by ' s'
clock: 2 h 58 min
